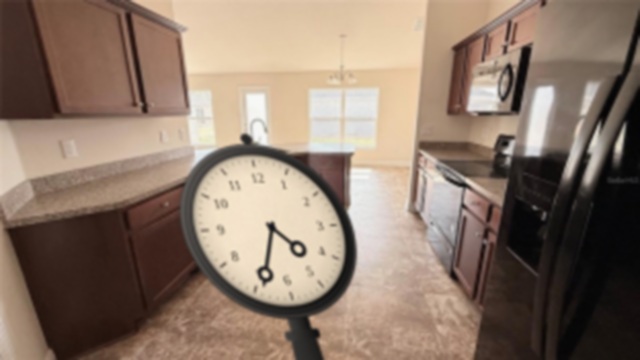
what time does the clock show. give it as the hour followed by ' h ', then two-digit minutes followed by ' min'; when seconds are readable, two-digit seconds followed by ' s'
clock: 4 h 34 min
